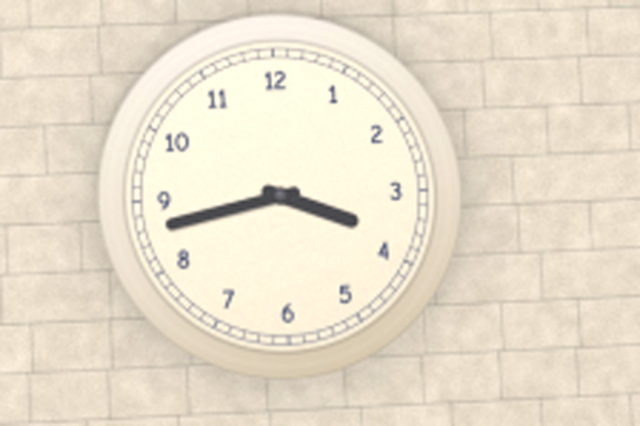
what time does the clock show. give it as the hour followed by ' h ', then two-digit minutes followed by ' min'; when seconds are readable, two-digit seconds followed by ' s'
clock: 3 h 43 min
